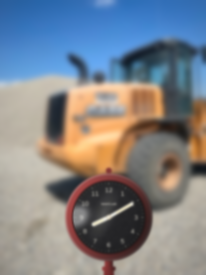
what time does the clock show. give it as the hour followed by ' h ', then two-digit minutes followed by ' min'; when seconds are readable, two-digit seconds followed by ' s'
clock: 8 h 10 min
